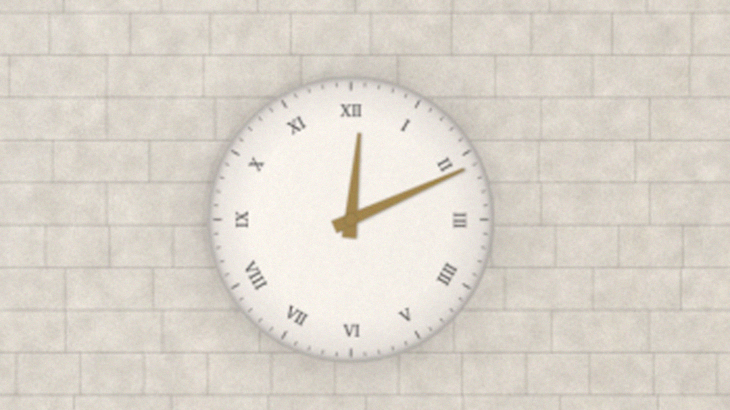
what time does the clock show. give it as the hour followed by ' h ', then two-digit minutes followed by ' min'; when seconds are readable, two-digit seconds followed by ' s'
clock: 12 h 11 min
